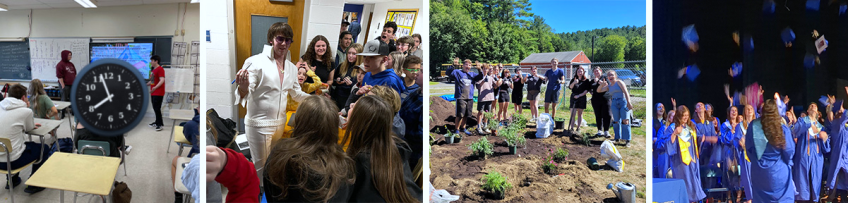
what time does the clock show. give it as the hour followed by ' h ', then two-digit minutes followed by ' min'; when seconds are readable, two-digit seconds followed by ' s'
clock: 7 h 57 min
